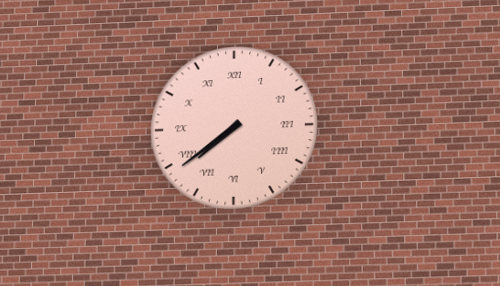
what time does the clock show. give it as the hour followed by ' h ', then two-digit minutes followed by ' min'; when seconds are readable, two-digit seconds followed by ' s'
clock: 7 h 39 min
